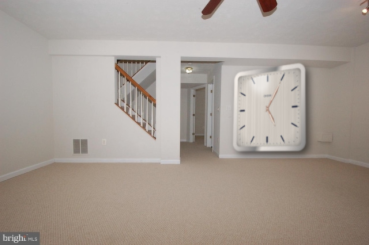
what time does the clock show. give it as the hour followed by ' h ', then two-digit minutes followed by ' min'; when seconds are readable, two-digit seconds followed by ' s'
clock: 5 h 05 min
